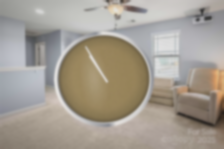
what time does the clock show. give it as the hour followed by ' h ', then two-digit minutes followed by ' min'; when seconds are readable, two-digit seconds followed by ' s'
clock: 10 h 55 min
